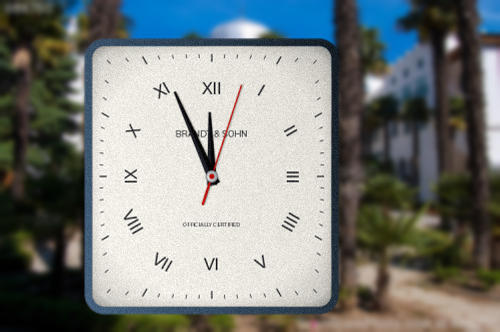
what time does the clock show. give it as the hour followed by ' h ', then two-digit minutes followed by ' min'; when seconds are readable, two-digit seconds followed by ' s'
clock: 11 h 56 min 03 s
